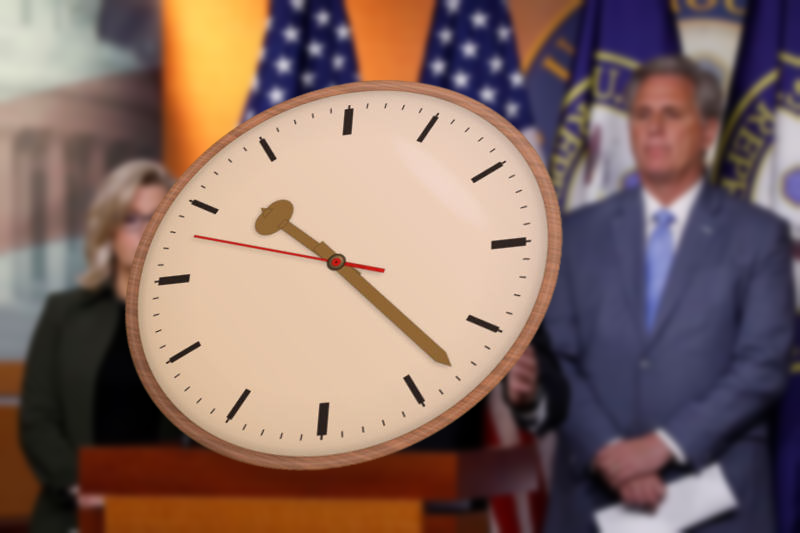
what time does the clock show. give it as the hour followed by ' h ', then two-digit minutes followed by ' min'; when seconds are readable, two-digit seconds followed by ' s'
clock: 10 h 22 min 48 s
